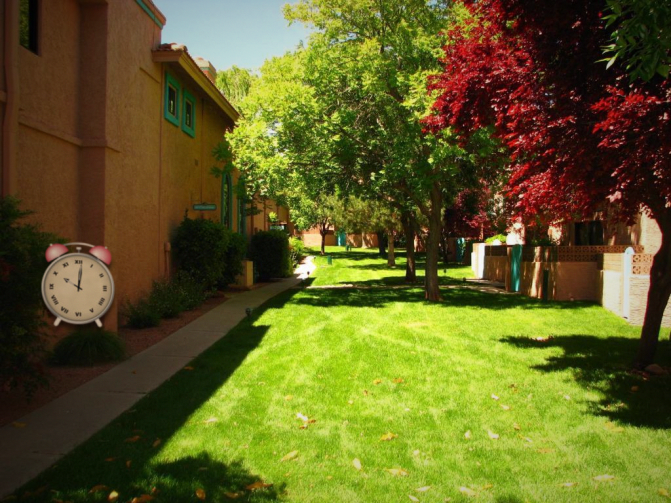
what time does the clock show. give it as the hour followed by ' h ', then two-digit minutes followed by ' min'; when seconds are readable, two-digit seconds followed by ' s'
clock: 10 h 01 min
